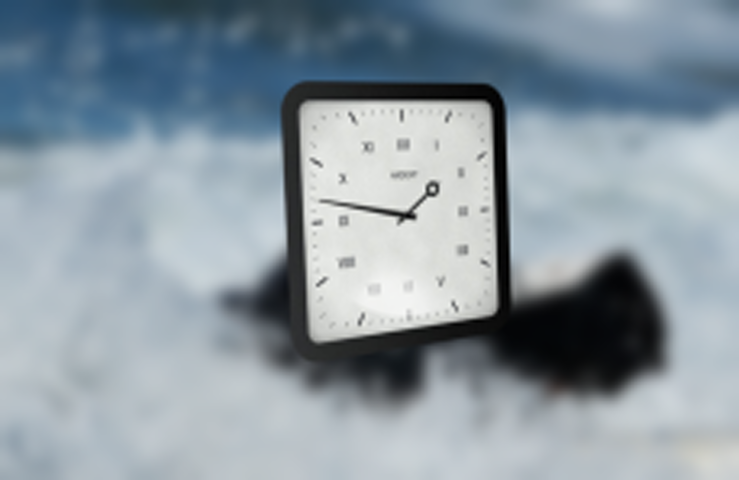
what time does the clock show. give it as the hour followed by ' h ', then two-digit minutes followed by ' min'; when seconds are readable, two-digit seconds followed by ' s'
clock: 1 h 47 min
